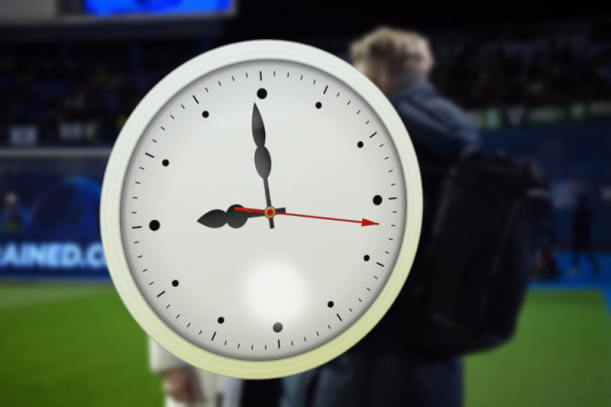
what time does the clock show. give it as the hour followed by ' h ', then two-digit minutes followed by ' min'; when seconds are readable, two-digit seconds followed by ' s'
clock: 8 h 59 min 17 s
